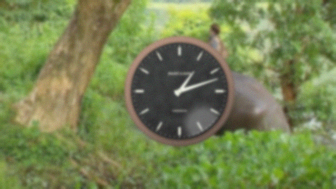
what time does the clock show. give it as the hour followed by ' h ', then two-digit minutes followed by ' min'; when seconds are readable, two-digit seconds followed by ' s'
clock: 1 h 12 min
